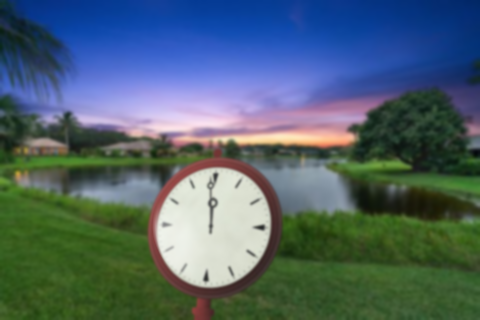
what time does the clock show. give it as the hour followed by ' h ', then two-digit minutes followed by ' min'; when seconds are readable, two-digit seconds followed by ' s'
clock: 11 h 59 min
